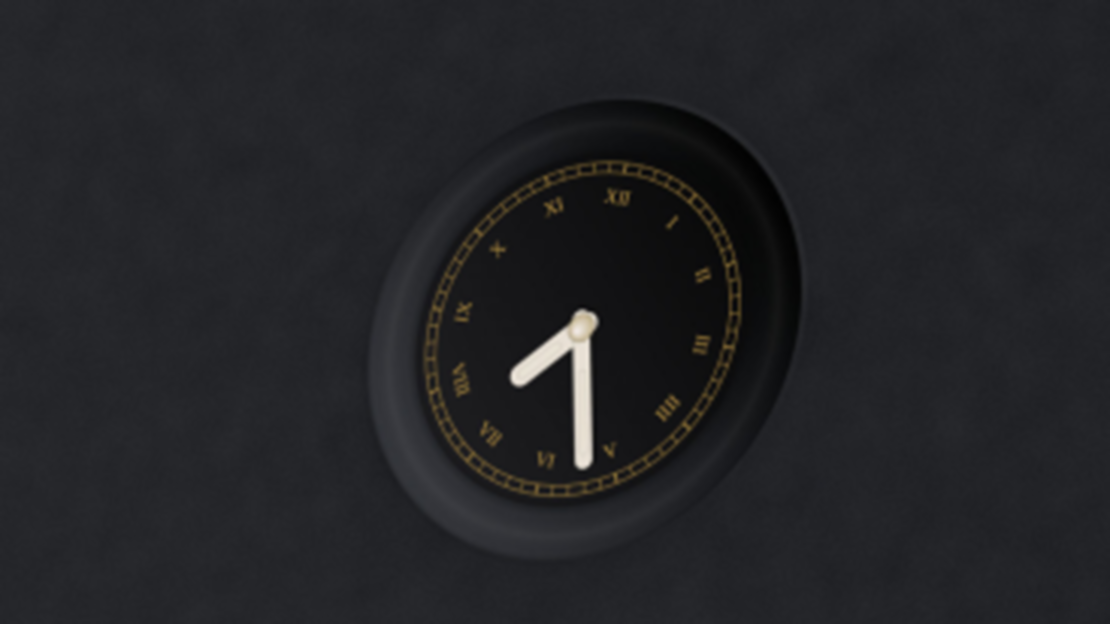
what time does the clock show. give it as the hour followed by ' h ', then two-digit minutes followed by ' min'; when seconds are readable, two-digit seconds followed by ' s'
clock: 7 h 27 min
